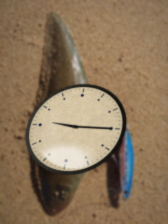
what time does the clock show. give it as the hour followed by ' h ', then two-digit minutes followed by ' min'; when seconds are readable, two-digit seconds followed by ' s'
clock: 9 h 15 min
